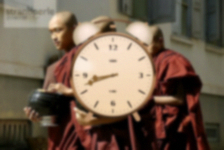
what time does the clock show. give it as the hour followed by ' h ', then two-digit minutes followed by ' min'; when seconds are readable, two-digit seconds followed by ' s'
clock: 8 h 42 min
